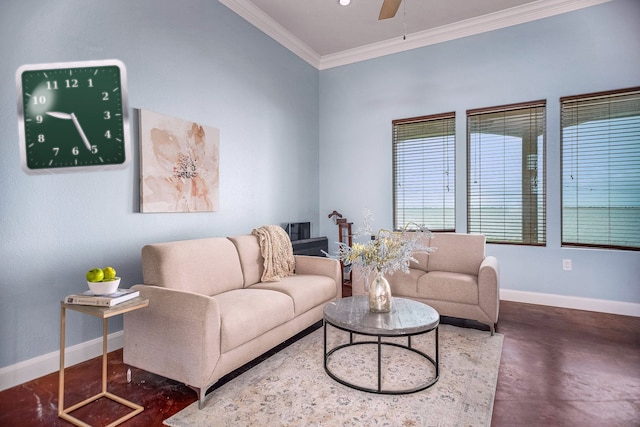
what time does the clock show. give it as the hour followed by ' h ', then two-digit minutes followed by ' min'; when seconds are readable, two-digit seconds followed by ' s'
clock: 9 h 26 min
